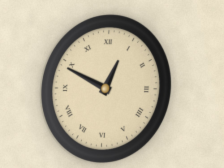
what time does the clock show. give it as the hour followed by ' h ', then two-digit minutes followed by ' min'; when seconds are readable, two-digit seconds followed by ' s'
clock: 12 h 49 min
